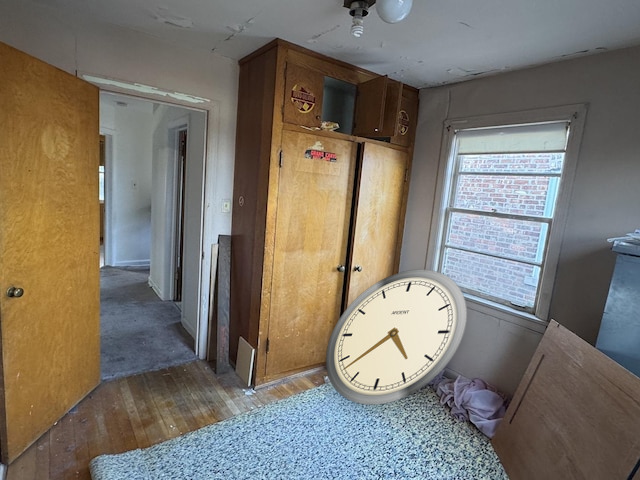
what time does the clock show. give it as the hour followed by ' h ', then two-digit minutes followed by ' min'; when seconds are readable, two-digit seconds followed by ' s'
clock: 4 h 38 min
